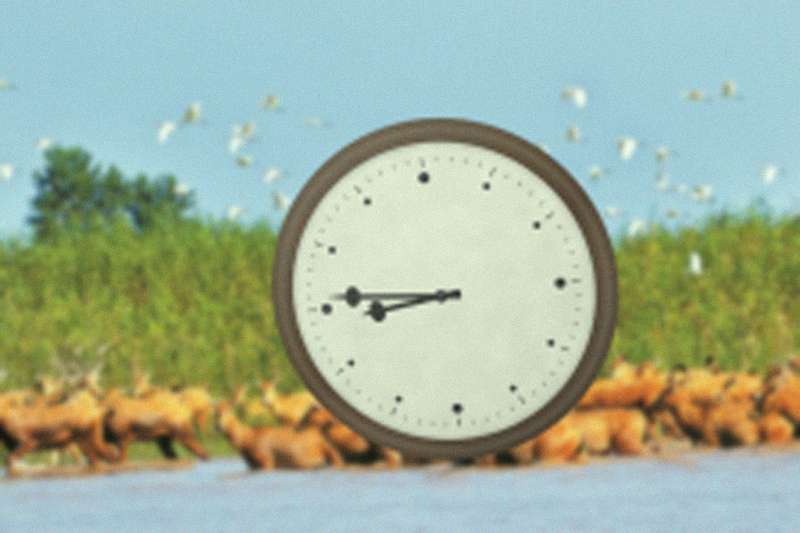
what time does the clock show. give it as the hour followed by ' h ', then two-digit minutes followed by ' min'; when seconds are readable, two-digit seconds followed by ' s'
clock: 8 h 46 min
